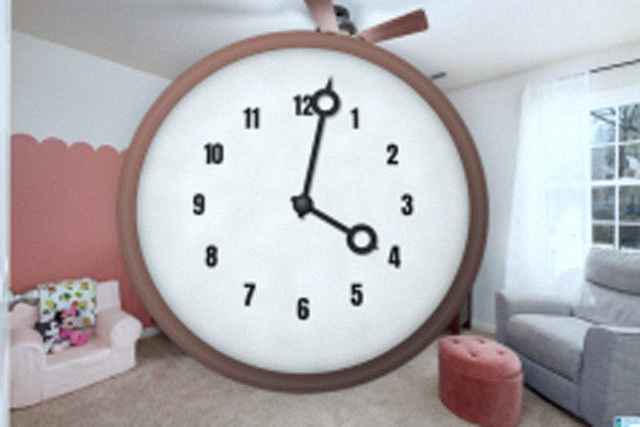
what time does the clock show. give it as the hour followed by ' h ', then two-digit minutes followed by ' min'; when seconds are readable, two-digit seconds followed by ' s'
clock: 4 h 02 min
